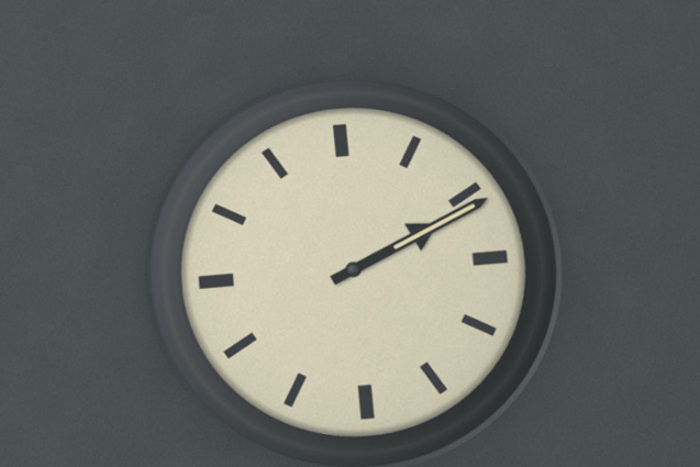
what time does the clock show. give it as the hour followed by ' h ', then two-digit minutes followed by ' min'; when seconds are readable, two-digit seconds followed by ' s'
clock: 2 h 11 min
